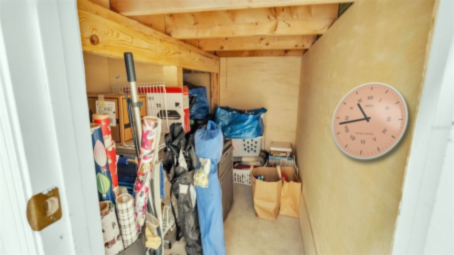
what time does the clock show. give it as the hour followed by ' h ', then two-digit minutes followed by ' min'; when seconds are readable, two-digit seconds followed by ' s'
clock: 10 h 43 min
